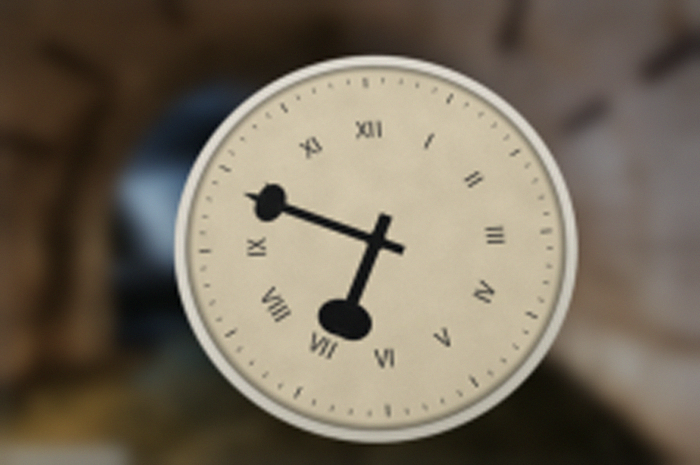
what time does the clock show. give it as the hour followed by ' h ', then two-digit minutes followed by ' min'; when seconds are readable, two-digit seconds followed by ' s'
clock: 6 h 49 min
